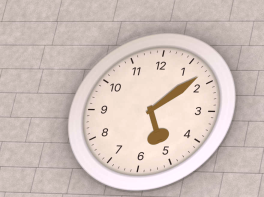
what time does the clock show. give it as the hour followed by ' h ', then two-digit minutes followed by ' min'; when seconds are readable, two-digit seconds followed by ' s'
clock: 5 h 08 min
